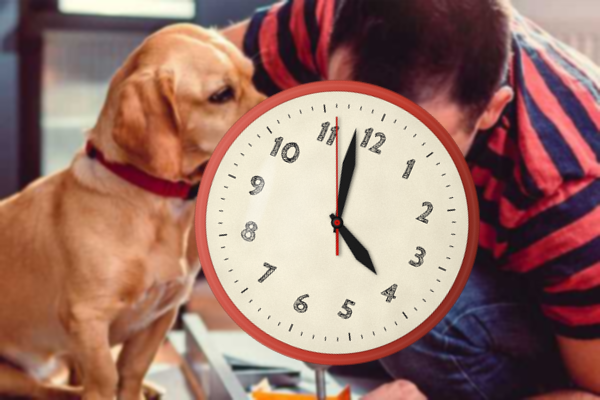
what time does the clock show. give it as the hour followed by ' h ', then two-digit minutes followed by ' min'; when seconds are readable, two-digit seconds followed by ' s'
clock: 3 h 57 min 56 s
